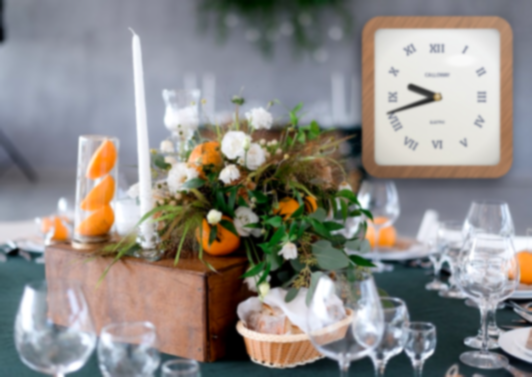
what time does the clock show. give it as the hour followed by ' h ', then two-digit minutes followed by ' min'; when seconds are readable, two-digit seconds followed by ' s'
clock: 9 h 42 min
